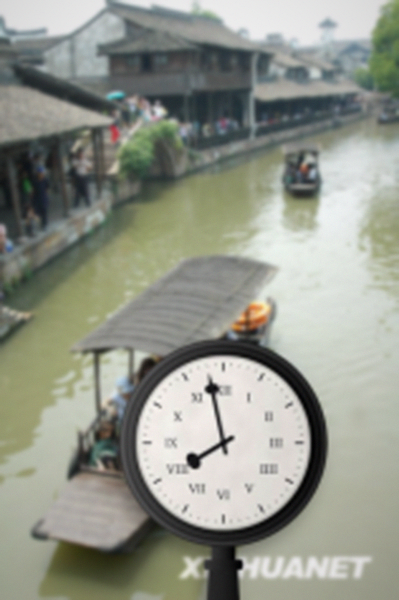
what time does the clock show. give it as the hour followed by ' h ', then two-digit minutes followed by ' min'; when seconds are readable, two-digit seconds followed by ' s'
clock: 7 h 58 min
